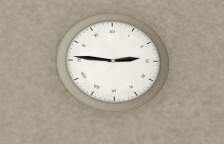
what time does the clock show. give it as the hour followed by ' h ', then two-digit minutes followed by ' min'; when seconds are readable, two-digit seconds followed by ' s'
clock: 2 h 46 min
